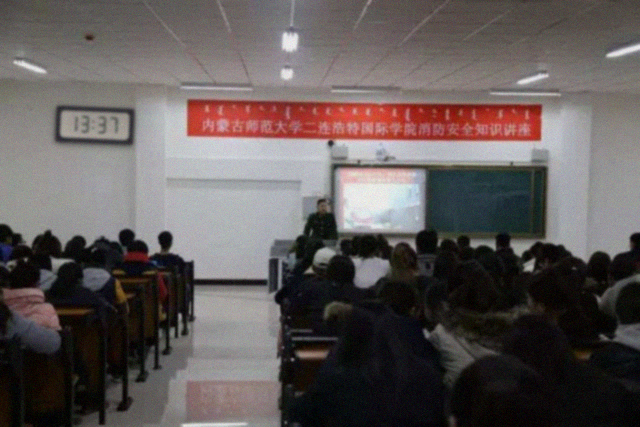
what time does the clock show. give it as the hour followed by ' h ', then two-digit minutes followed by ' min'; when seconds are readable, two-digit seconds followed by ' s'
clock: 13 h 37 min
